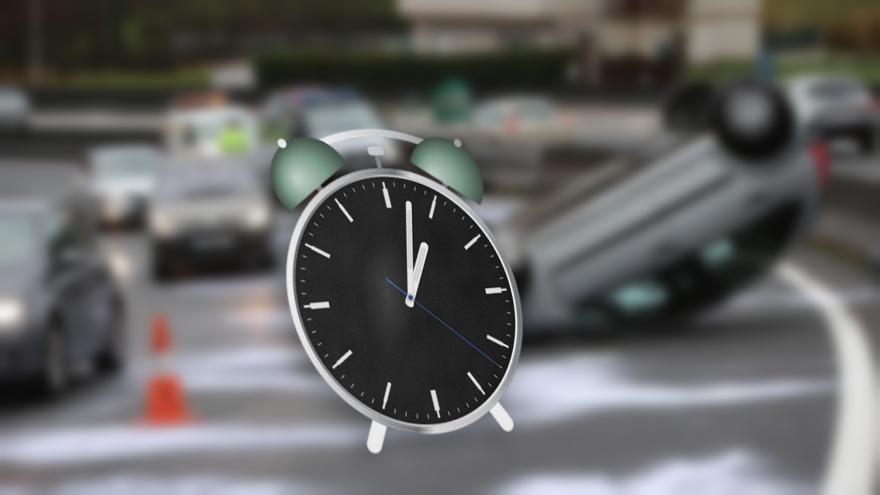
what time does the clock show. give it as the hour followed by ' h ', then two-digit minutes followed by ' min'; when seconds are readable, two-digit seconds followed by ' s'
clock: 1 h 02 min 22 s
